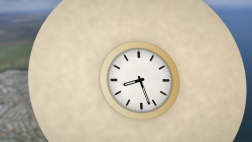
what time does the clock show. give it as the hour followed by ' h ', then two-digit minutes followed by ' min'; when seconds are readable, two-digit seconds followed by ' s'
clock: 8 h 27 min
